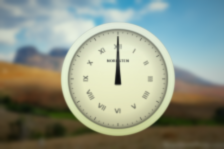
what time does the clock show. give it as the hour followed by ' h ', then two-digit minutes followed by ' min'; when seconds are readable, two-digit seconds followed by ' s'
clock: 12 h 00 min
